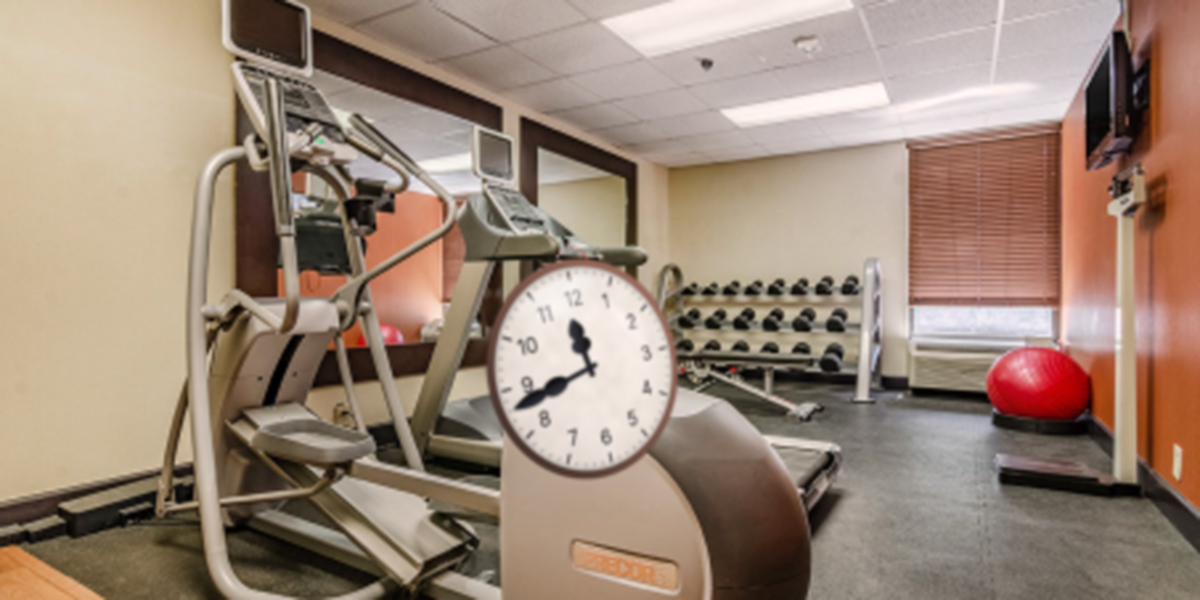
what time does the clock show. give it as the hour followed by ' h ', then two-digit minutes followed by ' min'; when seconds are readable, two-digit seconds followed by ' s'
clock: 11 h 43 min
